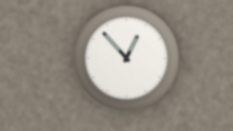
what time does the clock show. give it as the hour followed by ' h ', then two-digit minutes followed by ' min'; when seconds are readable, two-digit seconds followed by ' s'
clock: 12 h 53 min
